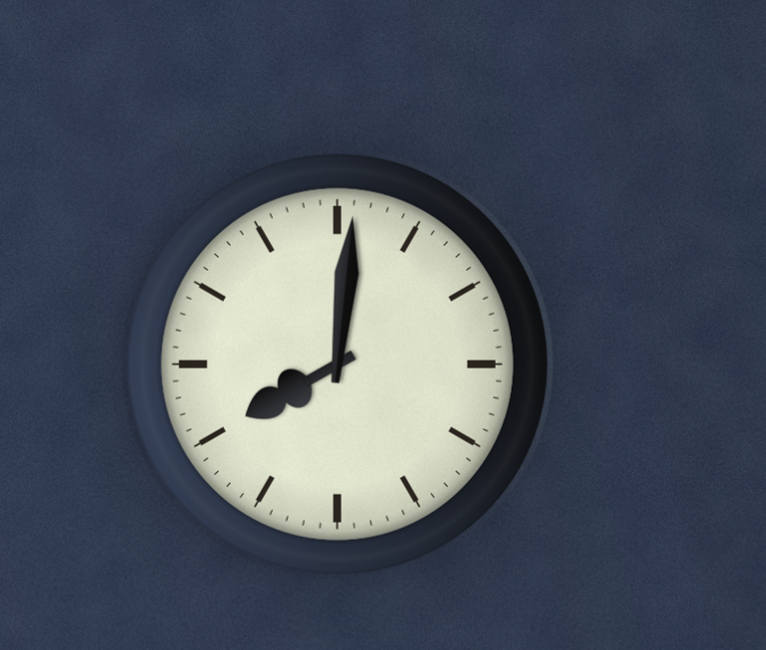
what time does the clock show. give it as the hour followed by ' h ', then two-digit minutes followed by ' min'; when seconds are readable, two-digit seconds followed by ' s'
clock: 8 h 01 min
